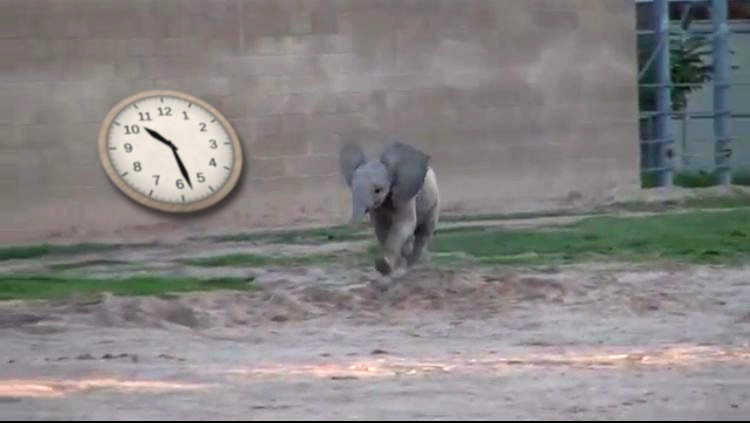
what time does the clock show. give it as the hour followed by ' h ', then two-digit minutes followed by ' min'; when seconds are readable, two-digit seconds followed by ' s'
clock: 10 h 28 min
